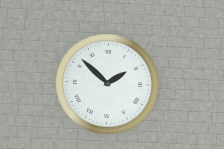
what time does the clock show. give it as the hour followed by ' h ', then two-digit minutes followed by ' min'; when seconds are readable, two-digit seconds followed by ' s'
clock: 1 h 52 min
